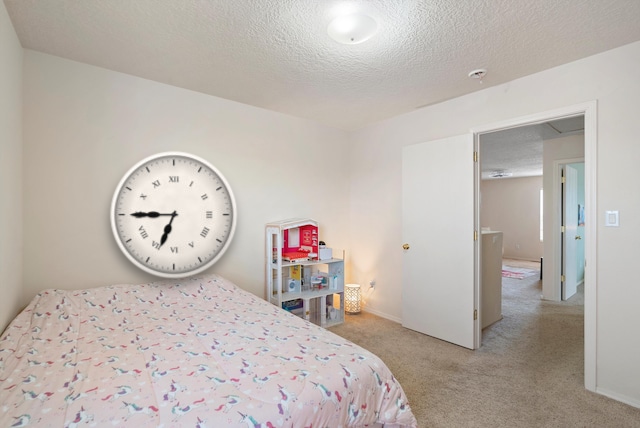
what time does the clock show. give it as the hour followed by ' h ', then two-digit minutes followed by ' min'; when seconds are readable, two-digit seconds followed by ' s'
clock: 6 h 45 min
